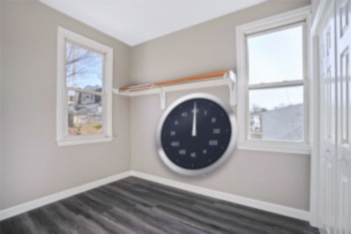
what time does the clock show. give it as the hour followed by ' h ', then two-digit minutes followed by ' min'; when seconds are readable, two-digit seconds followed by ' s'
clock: 12 h 00 min
